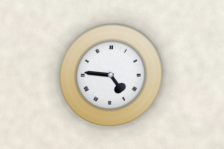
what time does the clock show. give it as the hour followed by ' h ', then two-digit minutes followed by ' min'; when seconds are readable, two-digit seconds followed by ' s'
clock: 4 h 46 min
